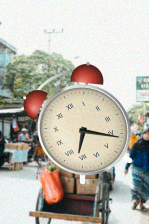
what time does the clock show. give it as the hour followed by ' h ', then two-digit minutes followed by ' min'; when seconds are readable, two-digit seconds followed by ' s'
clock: 7 h 21 min
